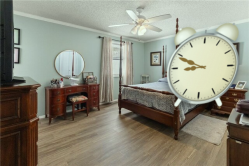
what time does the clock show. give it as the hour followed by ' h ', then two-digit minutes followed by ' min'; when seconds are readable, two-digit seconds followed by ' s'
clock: 8 h 49 min
